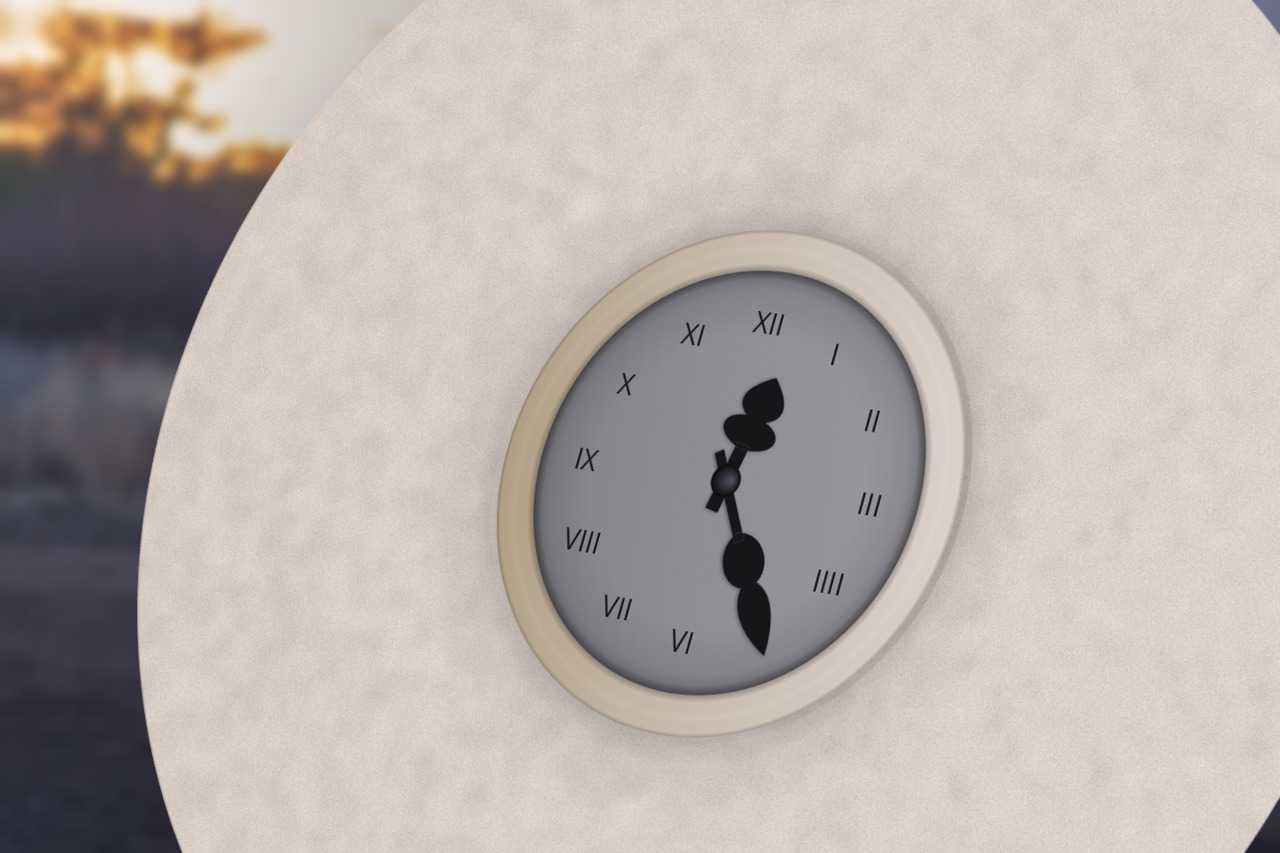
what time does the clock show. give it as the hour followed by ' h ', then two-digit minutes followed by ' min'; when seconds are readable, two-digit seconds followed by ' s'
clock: 12 h 25 min
